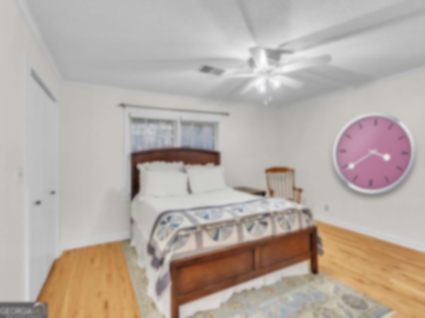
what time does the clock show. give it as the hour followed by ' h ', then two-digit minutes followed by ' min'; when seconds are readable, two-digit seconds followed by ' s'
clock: 3 h 39 min
